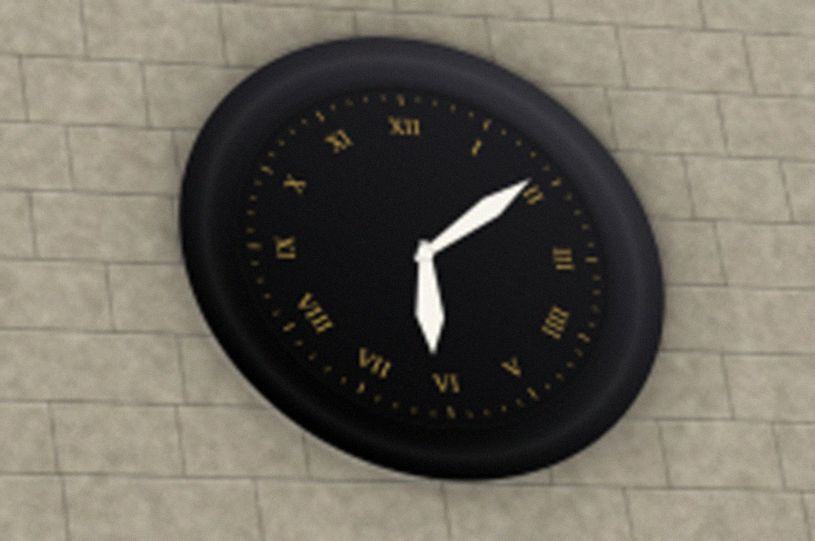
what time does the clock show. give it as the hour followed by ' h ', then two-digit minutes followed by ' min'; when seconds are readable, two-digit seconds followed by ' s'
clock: 6 h 09 min
